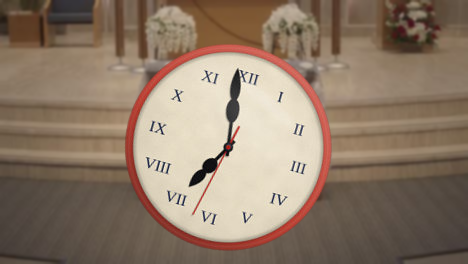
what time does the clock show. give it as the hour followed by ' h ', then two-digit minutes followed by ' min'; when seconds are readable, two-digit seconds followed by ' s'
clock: 6 h 58 min 32 s
